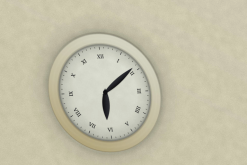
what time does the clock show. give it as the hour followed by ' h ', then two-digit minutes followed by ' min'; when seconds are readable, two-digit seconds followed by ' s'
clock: 6 h 09 min
